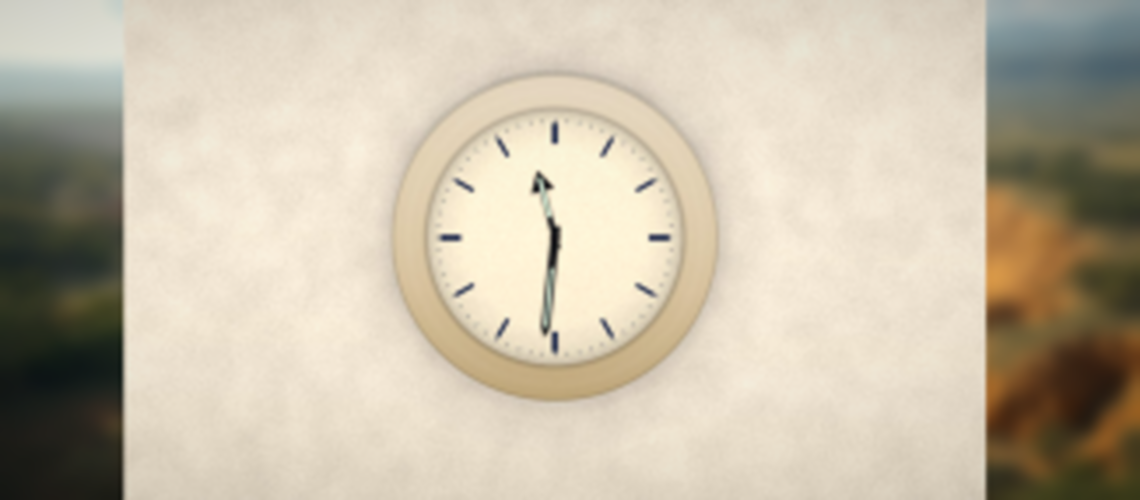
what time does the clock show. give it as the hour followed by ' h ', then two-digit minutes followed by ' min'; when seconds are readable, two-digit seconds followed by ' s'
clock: 11 h 31 min
